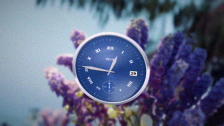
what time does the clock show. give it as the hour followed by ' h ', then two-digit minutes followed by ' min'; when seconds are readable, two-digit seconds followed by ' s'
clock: 12 h 46 min
